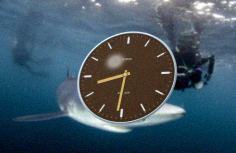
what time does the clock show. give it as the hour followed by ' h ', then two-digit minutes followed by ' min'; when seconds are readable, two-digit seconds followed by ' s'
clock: 8 h 31 min
